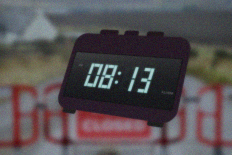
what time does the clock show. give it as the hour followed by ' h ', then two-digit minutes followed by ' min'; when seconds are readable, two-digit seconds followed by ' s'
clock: 8 h 13 min
